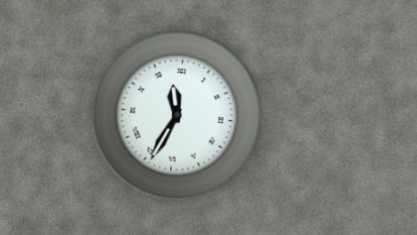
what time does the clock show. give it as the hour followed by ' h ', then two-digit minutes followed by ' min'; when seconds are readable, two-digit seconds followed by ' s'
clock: 11 h 34 min
